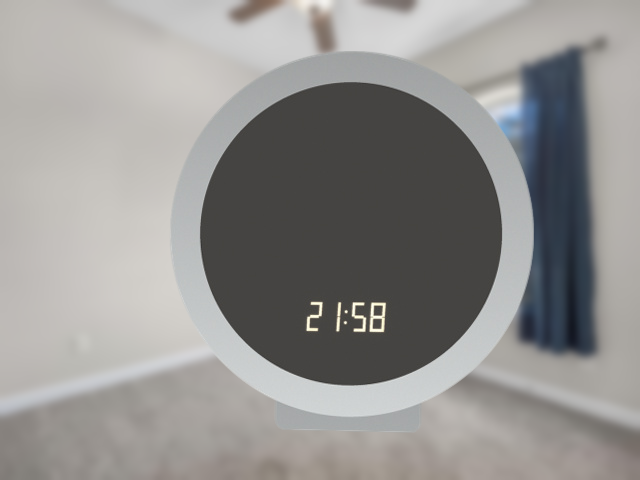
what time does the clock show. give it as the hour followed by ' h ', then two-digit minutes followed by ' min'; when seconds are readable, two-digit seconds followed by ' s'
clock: 21 h 58 min
